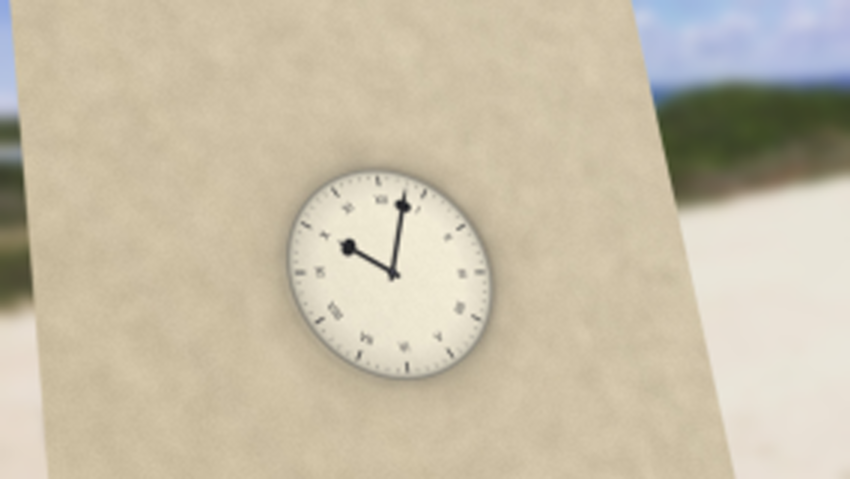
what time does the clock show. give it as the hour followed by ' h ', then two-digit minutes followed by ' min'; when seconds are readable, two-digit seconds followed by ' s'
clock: 10 h 03 min
